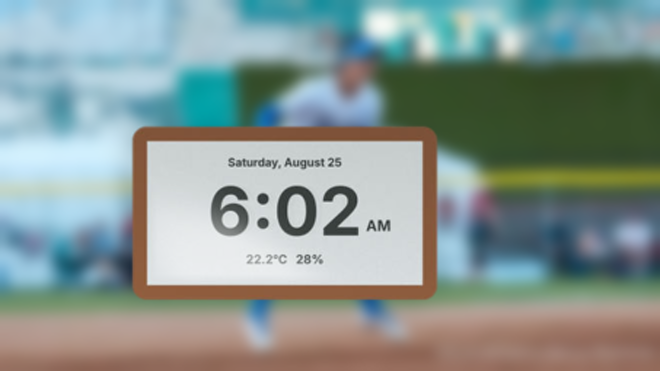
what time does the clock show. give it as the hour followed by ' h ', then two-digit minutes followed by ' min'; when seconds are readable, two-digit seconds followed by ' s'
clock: 6 h 02 min
